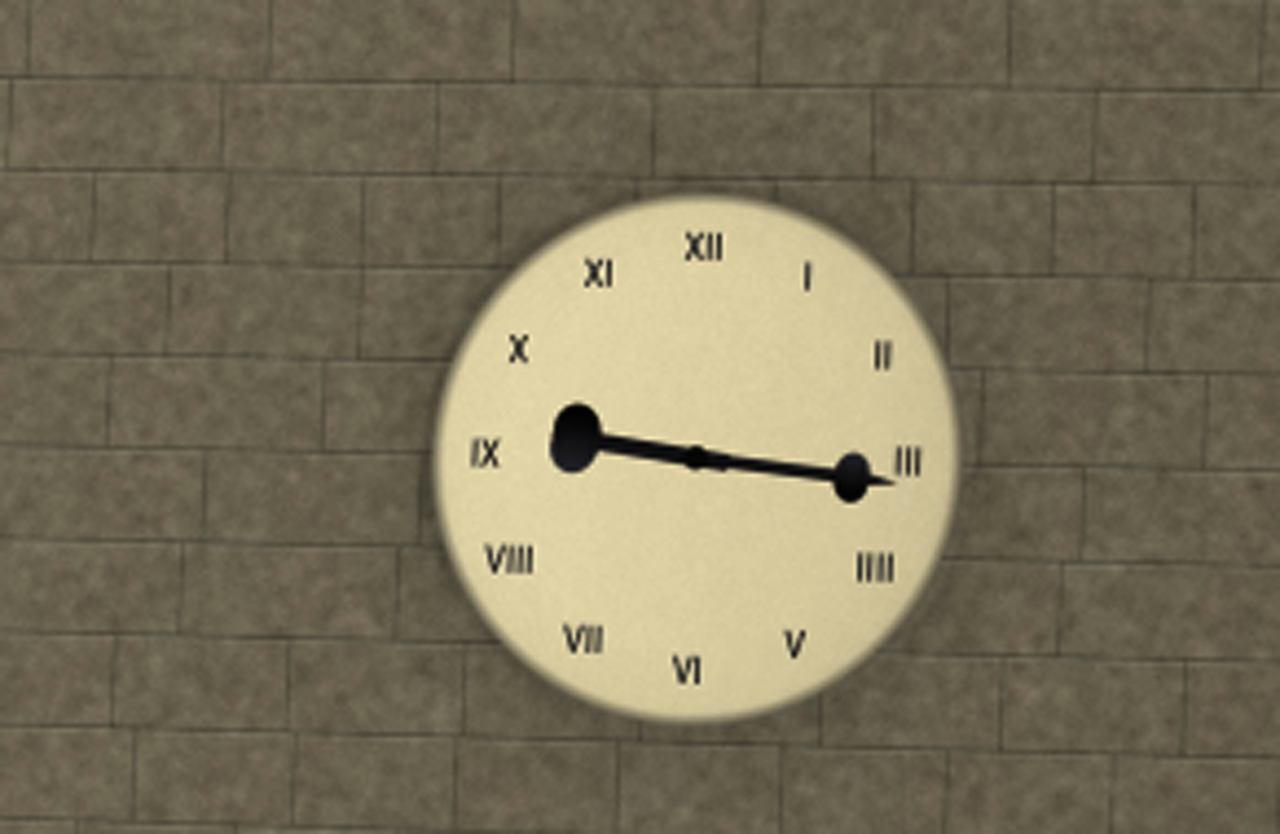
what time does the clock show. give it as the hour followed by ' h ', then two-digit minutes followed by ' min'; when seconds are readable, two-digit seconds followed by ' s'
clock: 9 h 16 min
